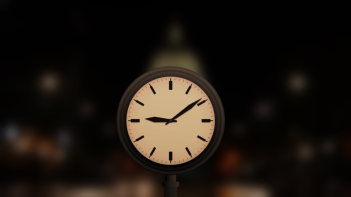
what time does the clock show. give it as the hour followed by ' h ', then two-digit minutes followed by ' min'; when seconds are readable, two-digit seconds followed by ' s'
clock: 9 h 09 min
